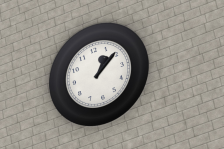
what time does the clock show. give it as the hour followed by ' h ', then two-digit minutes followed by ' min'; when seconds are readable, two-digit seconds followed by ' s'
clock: 1 h 09 min
